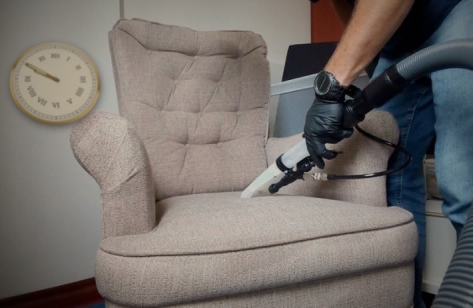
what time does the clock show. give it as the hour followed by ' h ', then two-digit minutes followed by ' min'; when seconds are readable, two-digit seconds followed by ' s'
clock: 9 h 50 min
